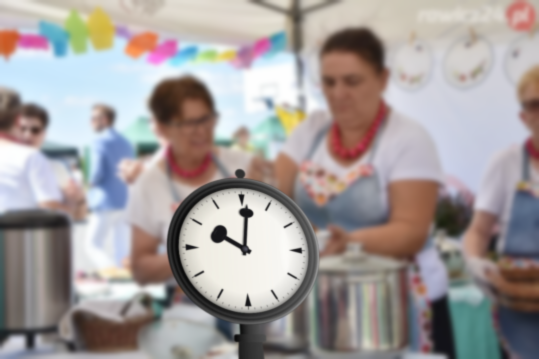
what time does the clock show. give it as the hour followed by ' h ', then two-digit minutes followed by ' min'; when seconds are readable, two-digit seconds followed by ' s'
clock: 10 h 01 min
